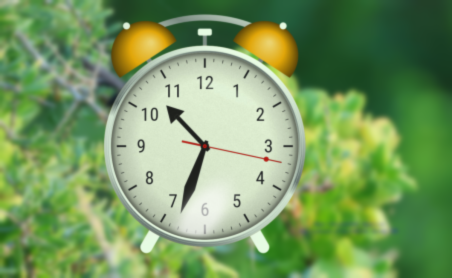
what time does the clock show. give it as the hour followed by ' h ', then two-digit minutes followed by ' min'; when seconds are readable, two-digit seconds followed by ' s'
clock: 10 h 33 min 17 s
